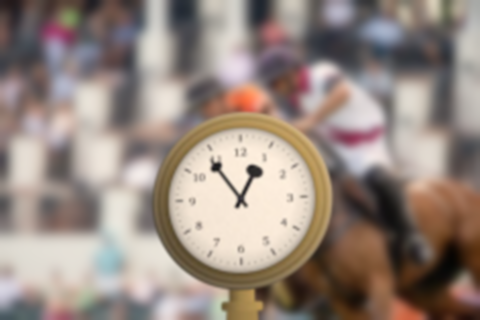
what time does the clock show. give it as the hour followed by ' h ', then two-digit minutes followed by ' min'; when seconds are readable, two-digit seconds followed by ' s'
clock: 12 h 54 min
